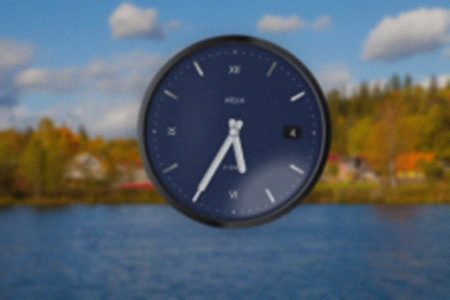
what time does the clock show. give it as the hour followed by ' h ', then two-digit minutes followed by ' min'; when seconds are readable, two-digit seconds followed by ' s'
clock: 5 h 35 min
